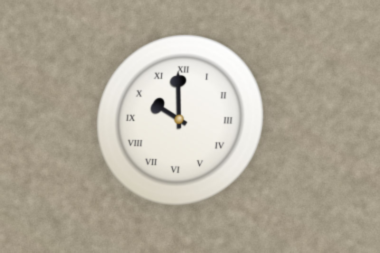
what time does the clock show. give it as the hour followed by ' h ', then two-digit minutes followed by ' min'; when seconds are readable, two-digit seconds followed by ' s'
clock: 9 h 59 min
